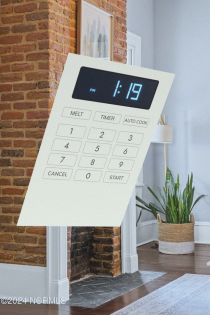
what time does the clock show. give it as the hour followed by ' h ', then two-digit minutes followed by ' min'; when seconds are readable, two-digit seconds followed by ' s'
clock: 1 h 19 min
